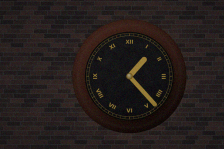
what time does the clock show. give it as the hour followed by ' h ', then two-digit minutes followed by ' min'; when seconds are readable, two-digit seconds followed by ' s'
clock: 1 h 23 min
